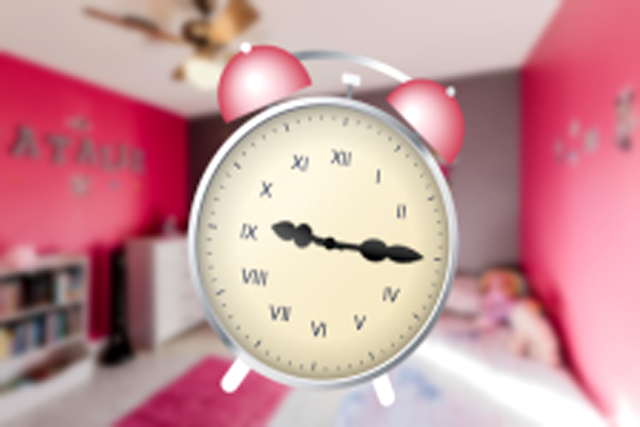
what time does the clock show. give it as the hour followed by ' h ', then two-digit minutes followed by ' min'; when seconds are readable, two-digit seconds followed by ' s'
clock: 9 h 15 min
